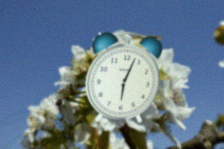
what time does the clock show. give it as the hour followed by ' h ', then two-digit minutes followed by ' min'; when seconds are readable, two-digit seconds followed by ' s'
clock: 6 h 03 min
